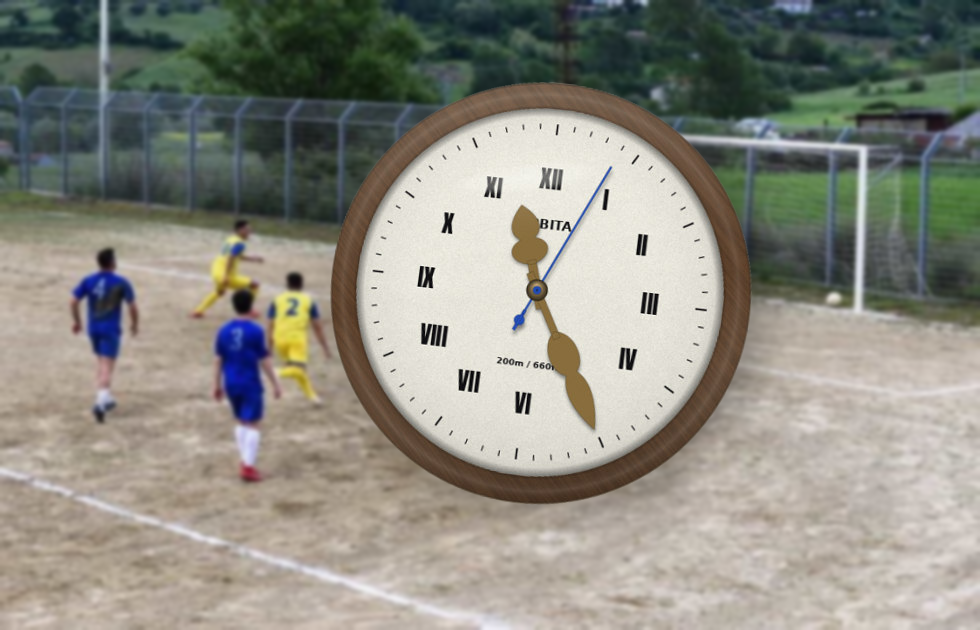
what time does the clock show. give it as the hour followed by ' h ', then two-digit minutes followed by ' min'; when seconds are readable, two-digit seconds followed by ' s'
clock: 11 h 25 min 04 s
